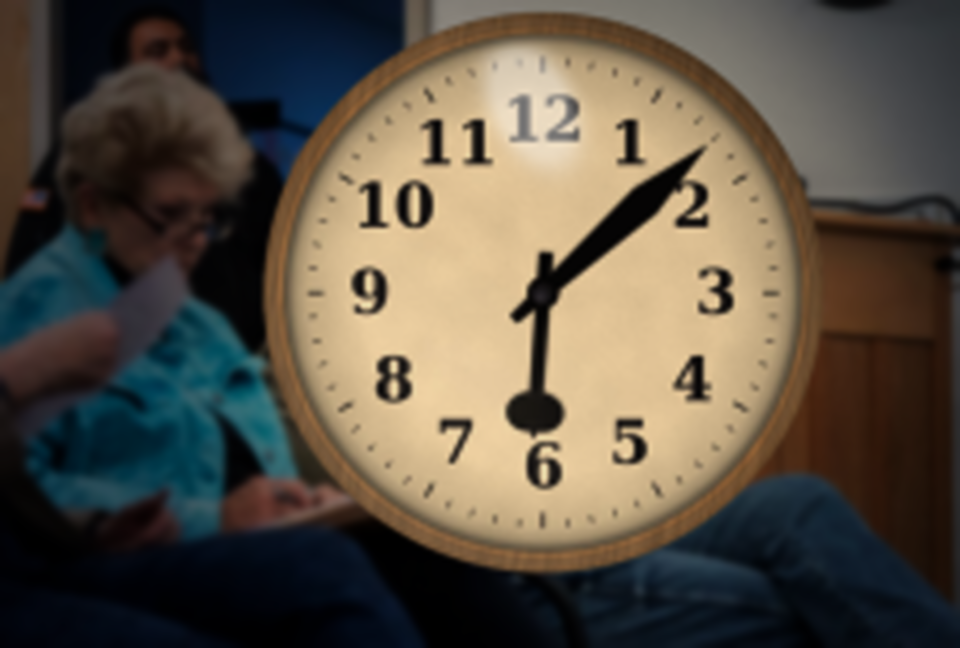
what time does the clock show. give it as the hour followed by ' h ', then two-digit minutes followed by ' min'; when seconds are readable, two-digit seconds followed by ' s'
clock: 6 h 08 min
